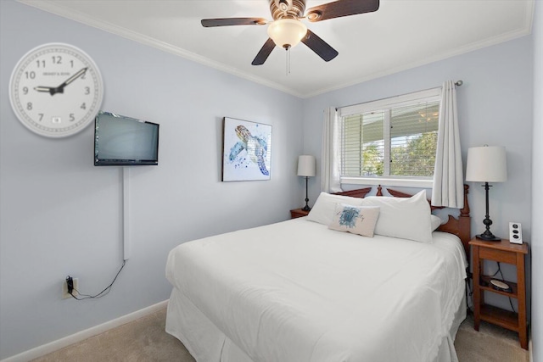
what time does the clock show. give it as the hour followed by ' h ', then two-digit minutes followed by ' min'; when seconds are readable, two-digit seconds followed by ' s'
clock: 9 h 09 min
